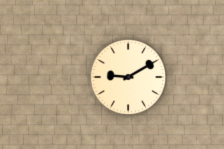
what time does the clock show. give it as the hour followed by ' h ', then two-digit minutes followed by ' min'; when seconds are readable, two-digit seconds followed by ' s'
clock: 9 h 10 min
